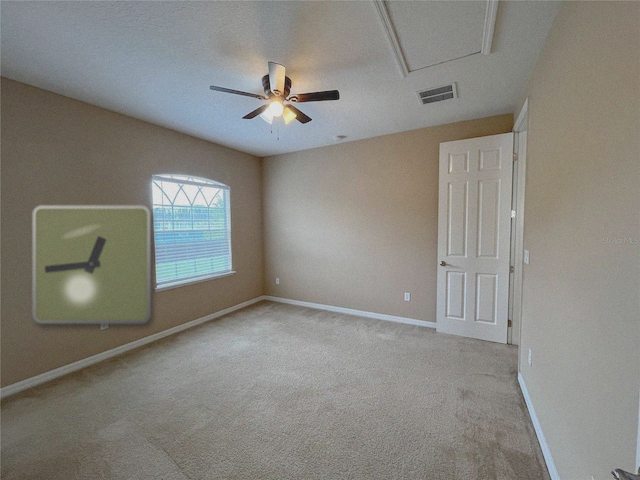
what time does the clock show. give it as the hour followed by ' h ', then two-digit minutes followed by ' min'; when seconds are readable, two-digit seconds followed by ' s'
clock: 12 h 44 min
